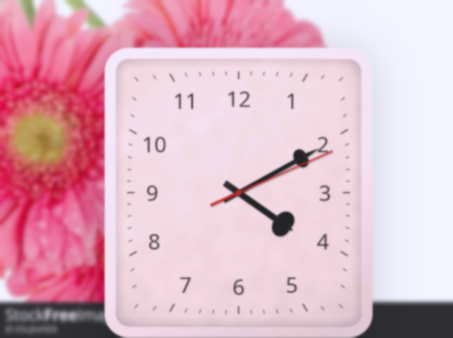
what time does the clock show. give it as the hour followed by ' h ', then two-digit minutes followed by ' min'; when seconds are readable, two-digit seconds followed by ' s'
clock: 4 h 10 min 11 s
